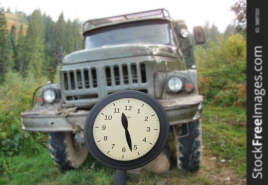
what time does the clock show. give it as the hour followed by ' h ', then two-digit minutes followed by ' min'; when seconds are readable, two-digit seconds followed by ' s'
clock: 11 h 27 min
